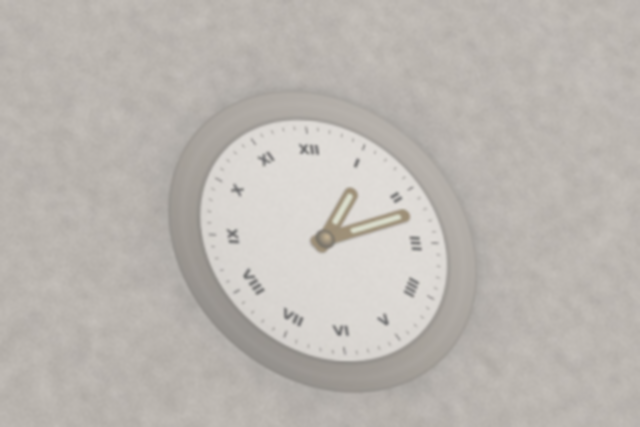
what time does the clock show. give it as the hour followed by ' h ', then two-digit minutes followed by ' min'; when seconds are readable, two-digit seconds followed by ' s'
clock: 1 h 12 min
